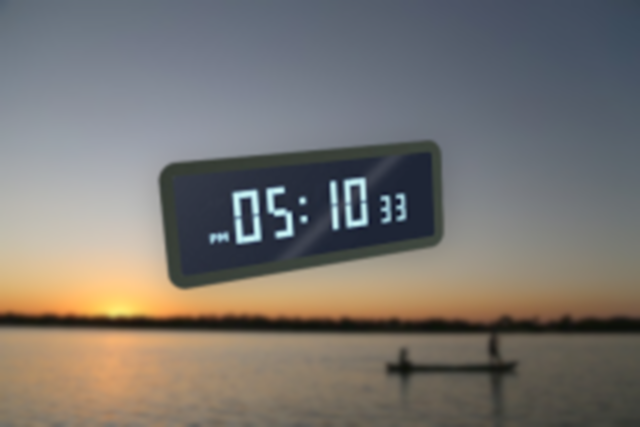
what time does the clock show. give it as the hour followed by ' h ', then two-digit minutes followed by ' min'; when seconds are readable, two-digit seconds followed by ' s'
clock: 5 h 10 min 33 s
